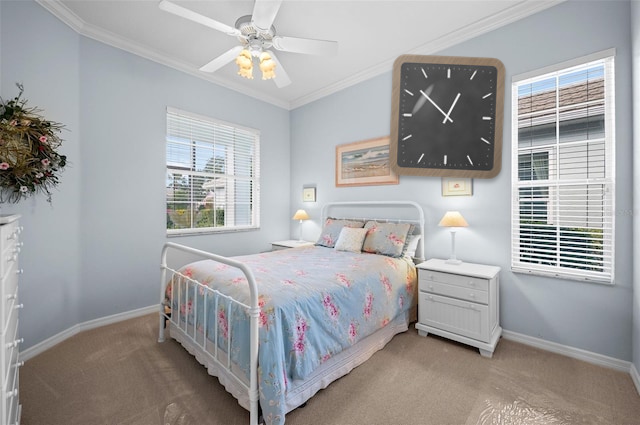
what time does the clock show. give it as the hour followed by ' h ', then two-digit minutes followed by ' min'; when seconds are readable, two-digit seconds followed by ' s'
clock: 12 h 52 min
